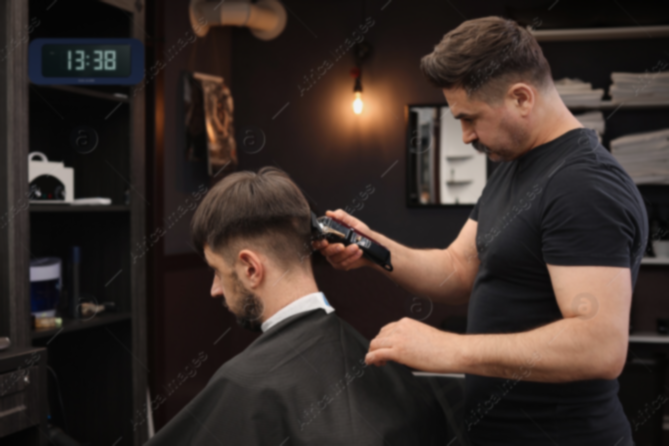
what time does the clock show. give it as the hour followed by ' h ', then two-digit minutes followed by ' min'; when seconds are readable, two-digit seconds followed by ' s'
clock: 13 h 38 min
